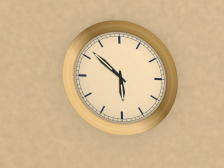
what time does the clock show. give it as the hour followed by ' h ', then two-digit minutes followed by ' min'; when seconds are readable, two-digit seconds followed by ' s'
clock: 5 h 52 min
